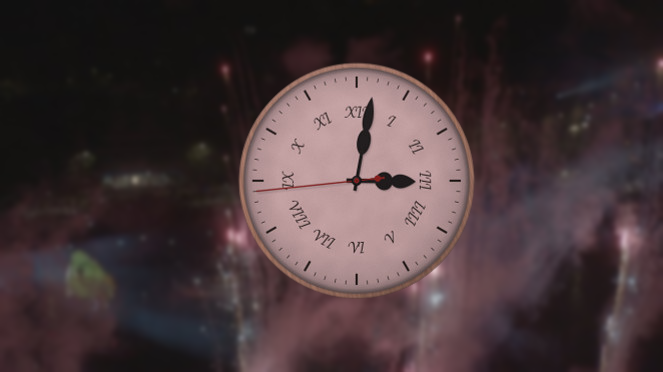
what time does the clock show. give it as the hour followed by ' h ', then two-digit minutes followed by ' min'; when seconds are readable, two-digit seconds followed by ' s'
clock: 3 h 01 min 44 s
